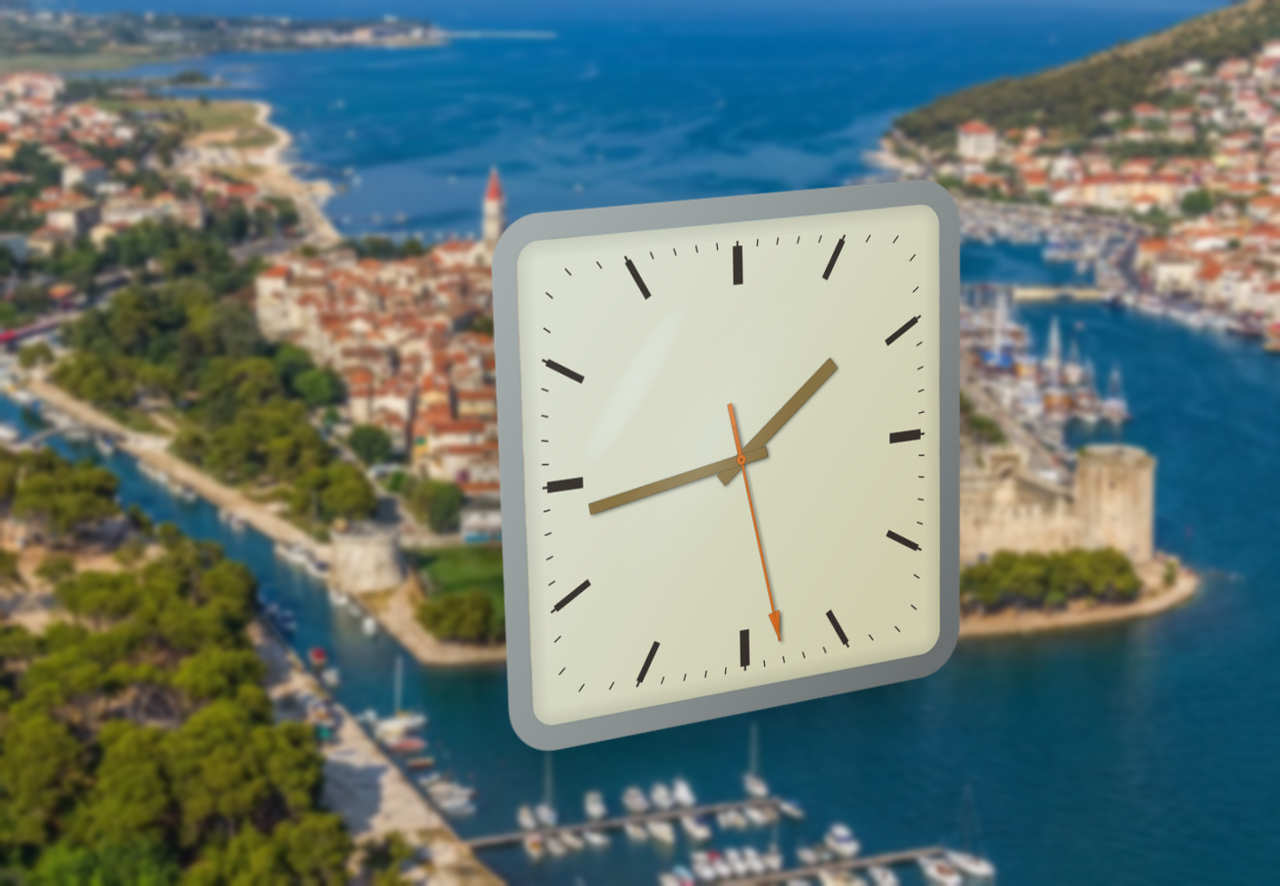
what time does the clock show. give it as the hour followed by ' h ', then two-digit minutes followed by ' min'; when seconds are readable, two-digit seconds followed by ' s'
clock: 1 h 43 min 28 s
